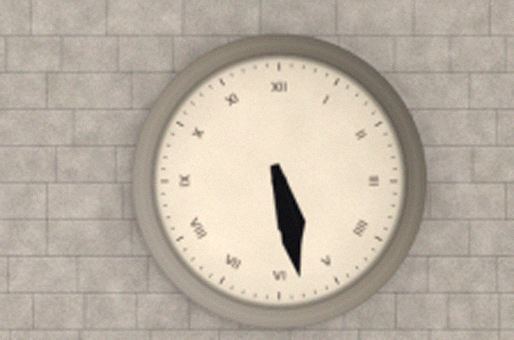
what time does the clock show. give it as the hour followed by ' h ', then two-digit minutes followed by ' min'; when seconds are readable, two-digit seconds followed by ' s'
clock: 5 h 28 min
